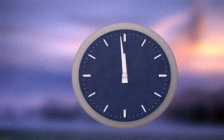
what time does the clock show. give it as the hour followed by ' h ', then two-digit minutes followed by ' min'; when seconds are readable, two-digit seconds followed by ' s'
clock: 11 h 59 min
